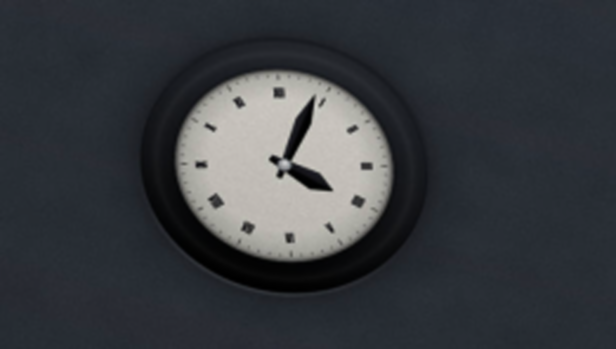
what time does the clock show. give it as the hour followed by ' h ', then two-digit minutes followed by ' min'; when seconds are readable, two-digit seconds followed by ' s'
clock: 4 h 04 min
